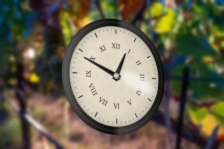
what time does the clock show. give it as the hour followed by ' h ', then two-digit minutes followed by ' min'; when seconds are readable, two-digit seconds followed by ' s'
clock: 12 h 49 min
